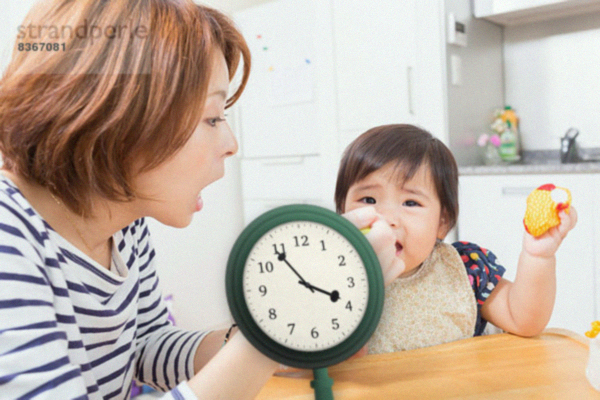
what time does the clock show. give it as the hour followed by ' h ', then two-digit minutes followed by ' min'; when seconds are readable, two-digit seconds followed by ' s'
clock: 3 h 54 min
